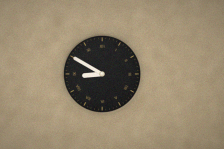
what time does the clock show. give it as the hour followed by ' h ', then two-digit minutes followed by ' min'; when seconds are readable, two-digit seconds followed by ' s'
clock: 8 h 50 min
